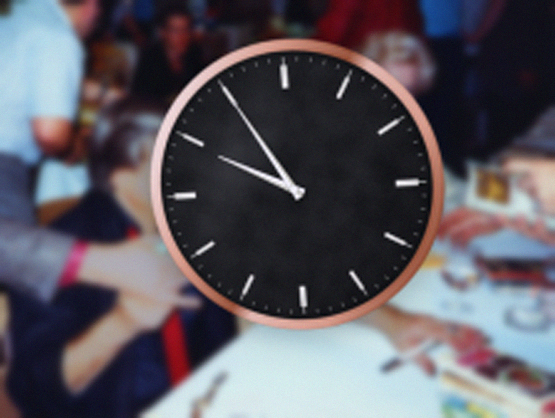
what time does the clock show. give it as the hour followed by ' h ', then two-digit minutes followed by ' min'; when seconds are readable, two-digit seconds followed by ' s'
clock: 9 h 55 min
